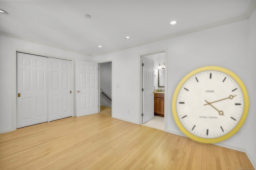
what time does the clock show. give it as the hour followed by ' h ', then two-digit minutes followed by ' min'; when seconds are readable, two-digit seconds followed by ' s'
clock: 4 h 12 min
